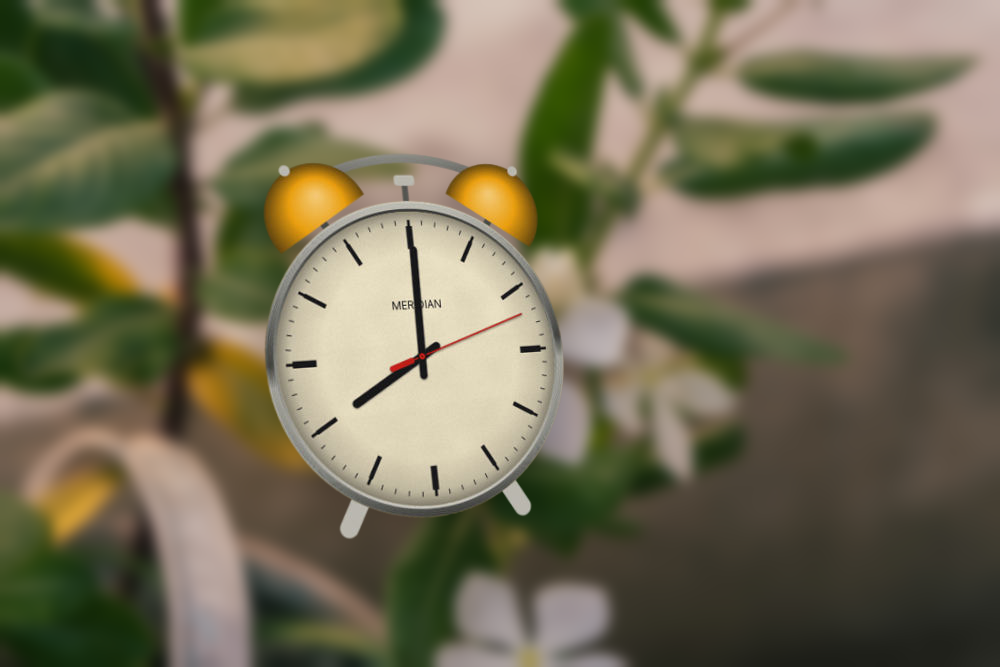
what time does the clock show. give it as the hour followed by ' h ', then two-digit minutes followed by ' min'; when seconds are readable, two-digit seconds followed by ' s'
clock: 8 h 00 min 12 s
